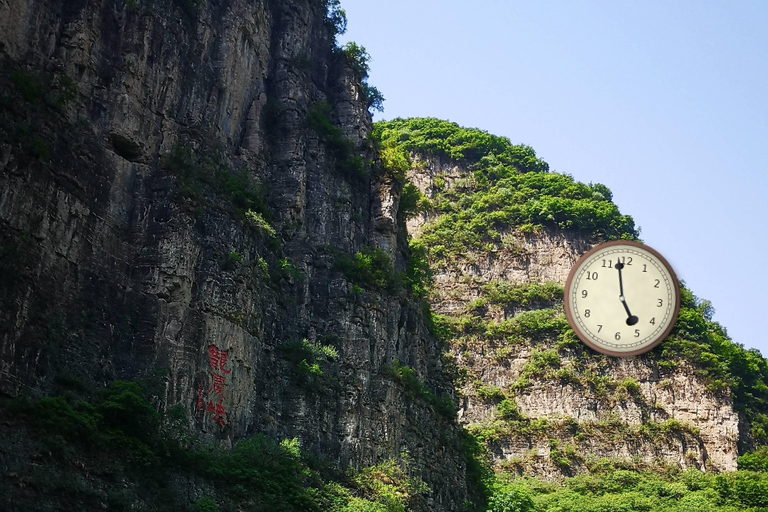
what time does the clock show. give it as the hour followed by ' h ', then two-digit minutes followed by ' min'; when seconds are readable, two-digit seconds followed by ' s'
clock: 4 h 58 min
